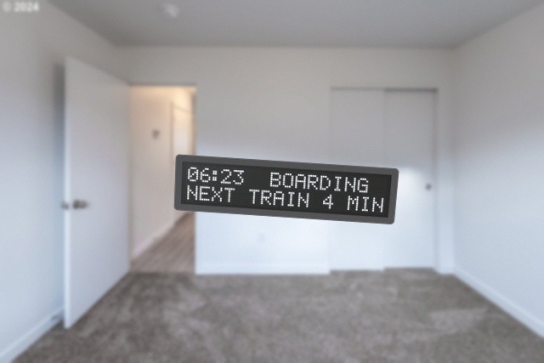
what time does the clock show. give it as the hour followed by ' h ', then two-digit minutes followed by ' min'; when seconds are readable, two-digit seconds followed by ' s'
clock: 6 h 23 min
